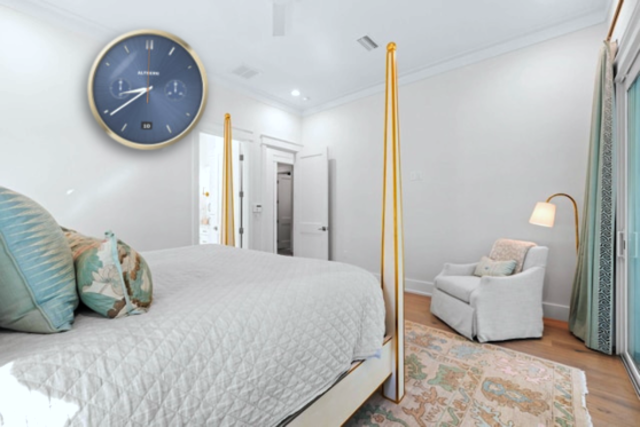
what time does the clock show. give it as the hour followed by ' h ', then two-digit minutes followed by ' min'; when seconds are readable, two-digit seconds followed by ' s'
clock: 8 h 39 min
